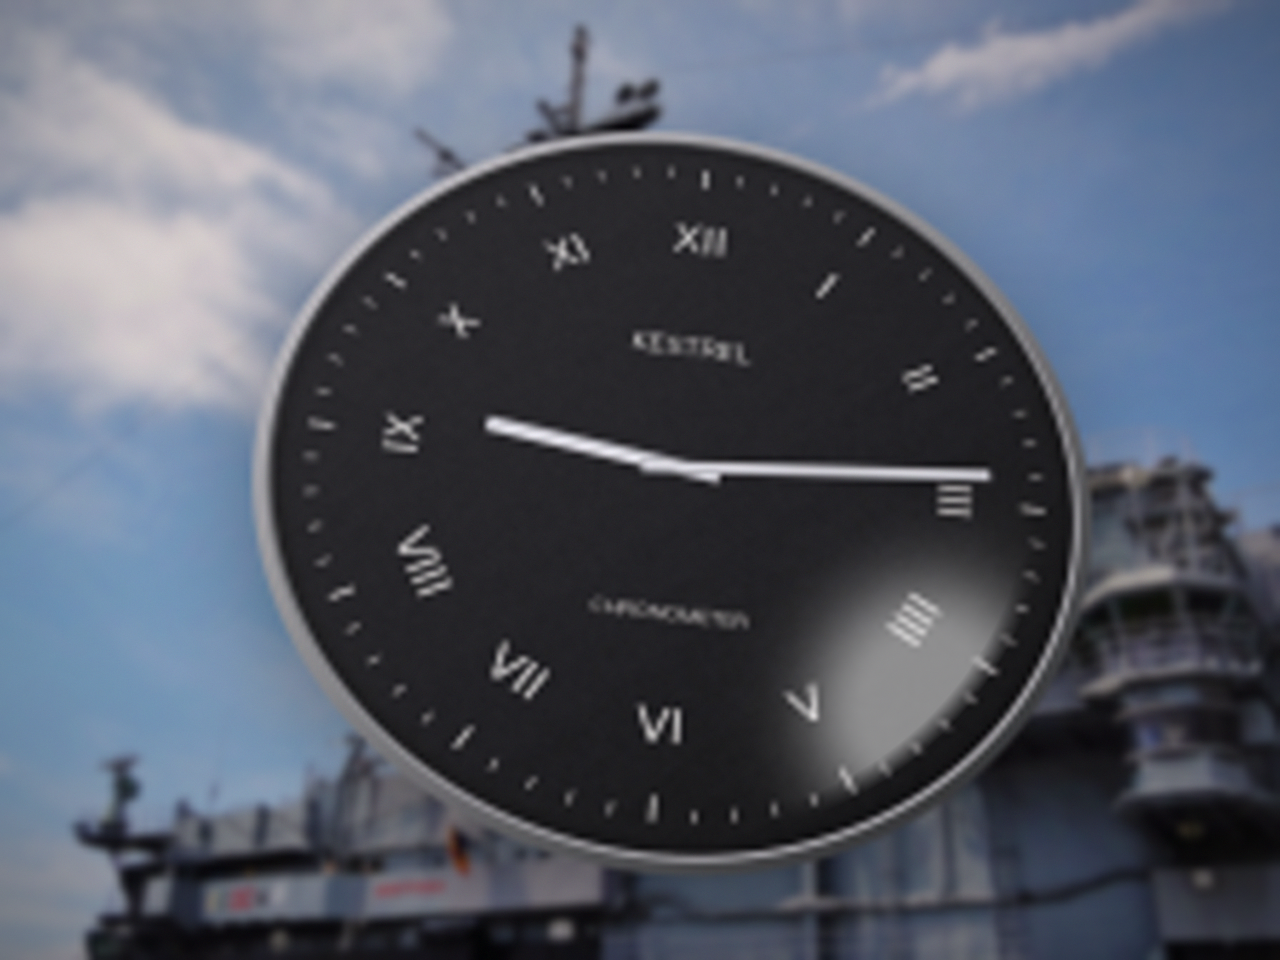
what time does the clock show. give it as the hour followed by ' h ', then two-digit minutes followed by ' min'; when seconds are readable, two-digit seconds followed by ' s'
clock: 9 h 14 min
